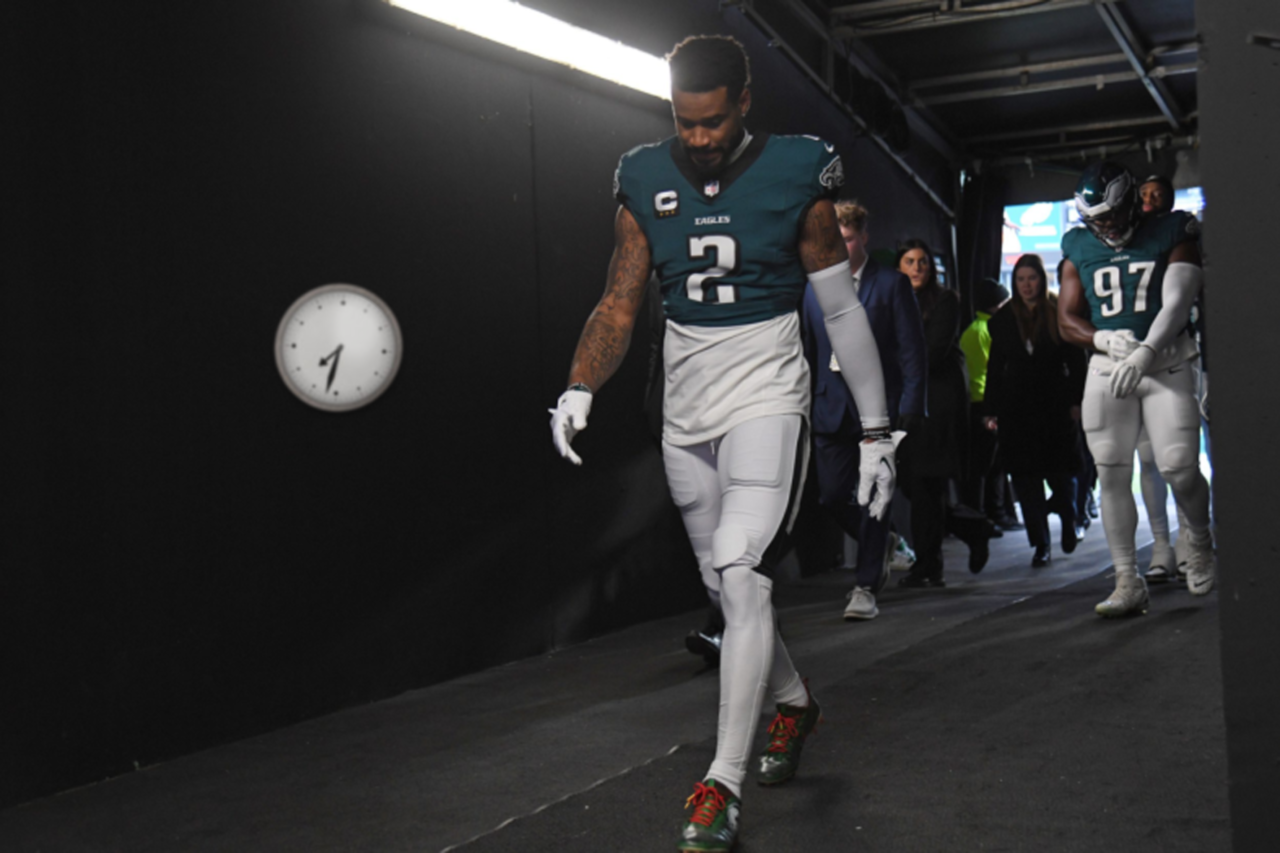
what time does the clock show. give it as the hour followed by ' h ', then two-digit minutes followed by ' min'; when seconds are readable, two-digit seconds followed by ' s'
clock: 7 h 32 min
